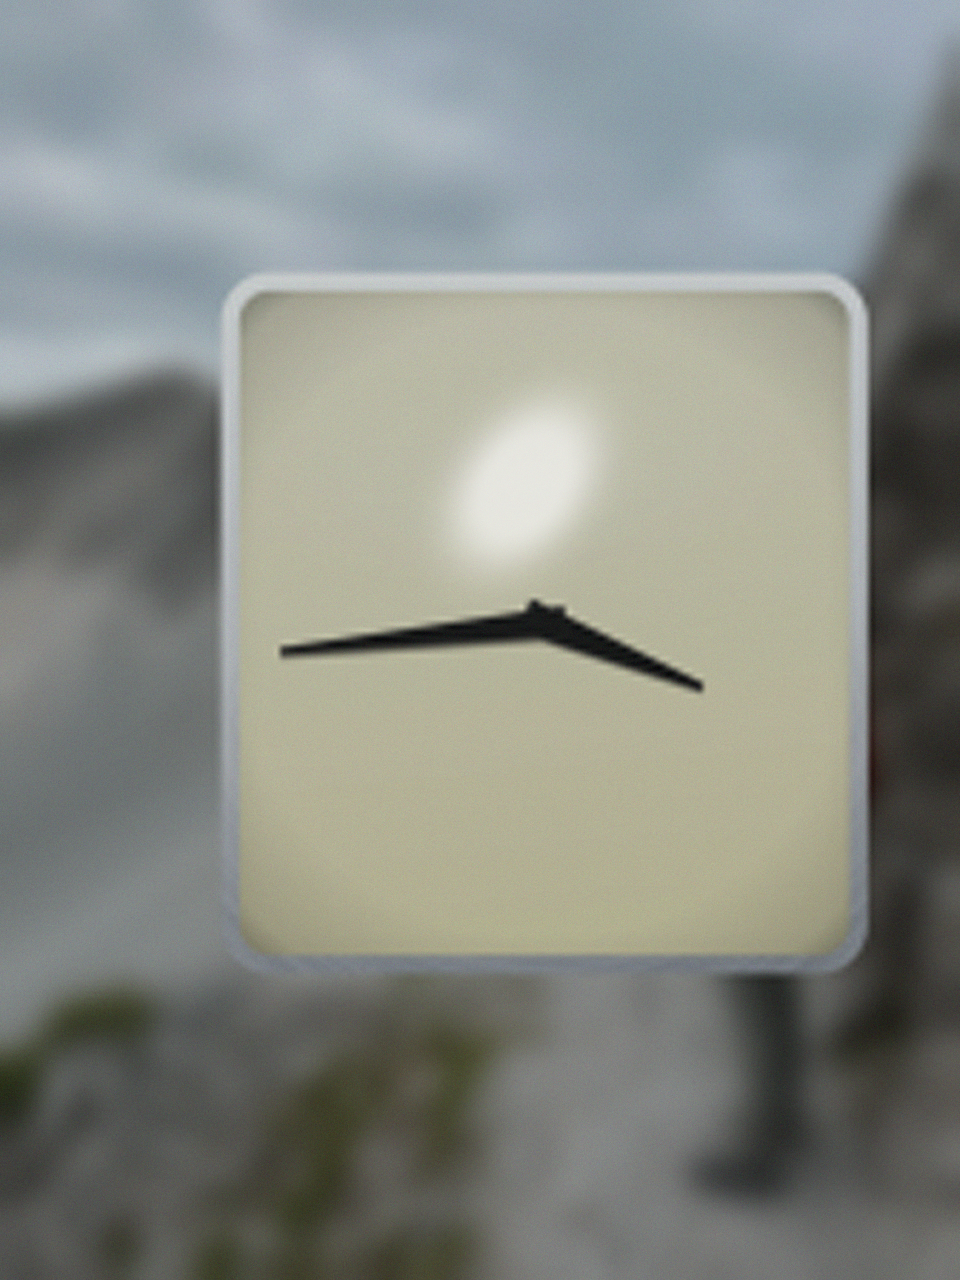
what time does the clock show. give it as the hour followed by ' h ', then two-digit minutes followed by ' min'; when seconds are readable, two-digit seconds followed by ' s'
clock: 3 h 44 min
